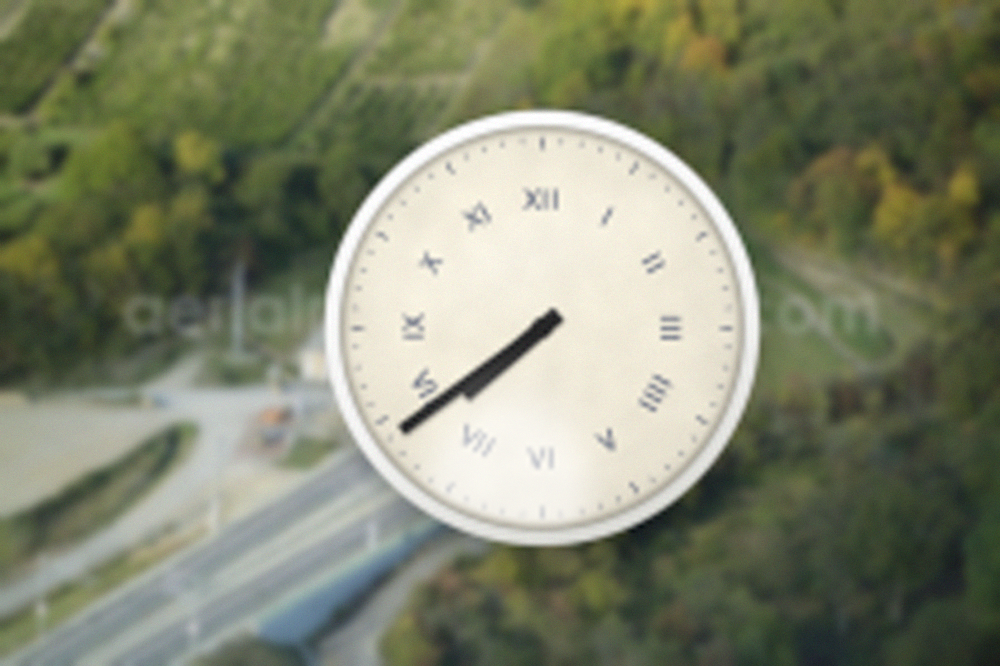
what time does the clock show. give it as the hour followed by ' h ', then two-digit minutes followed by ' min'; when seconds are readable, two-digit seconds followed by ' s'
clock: 7 h 39 min
